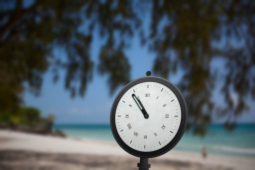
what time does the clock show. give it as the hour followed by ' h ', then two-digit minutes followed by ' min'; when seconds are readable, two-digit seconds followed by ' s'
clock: 10 h 54 min
